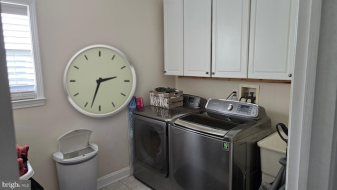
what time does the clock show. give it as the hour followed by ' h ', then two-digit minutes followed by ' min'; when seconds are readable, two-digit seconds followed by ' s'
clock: 2 h 33 min
